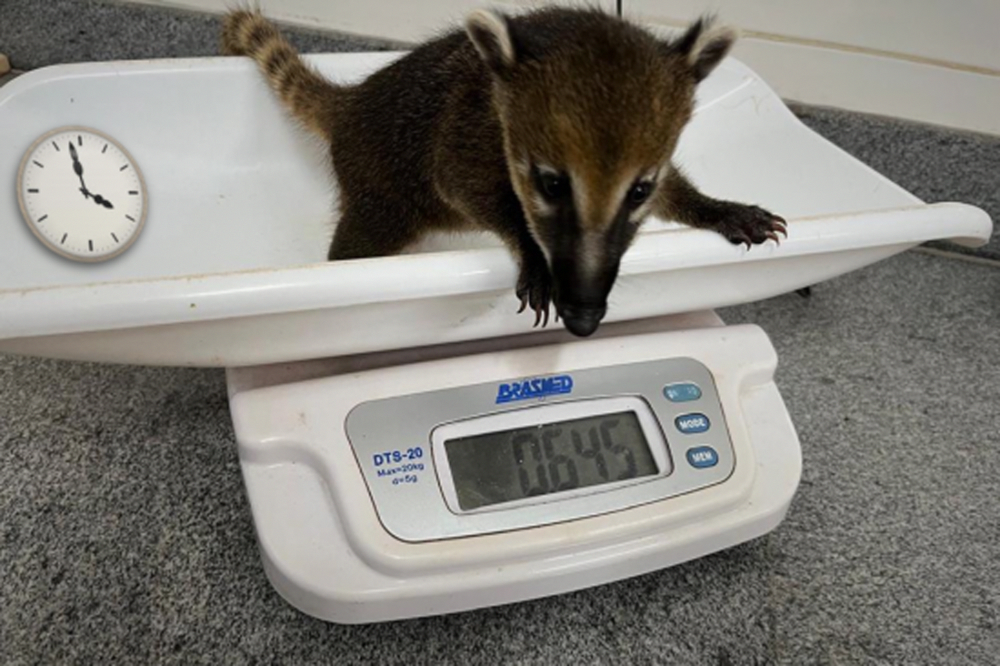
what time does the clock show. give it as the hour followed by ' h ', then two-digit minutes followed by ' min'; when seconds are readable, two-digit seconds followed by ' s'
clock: 3 h 58 min
